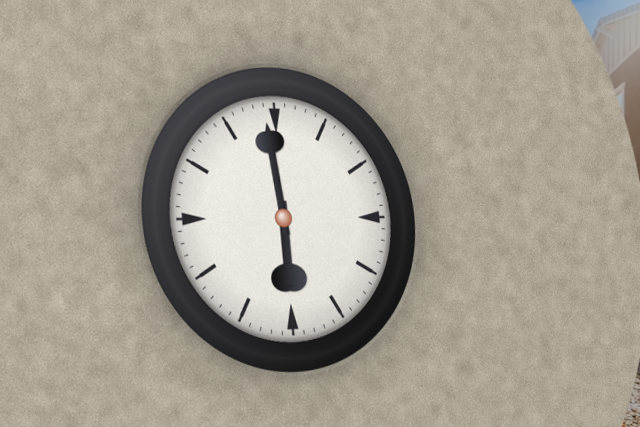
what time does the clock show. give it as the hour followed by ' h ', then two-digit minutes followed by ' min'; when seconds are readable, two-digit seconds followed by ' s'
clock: 5 h 59 min
